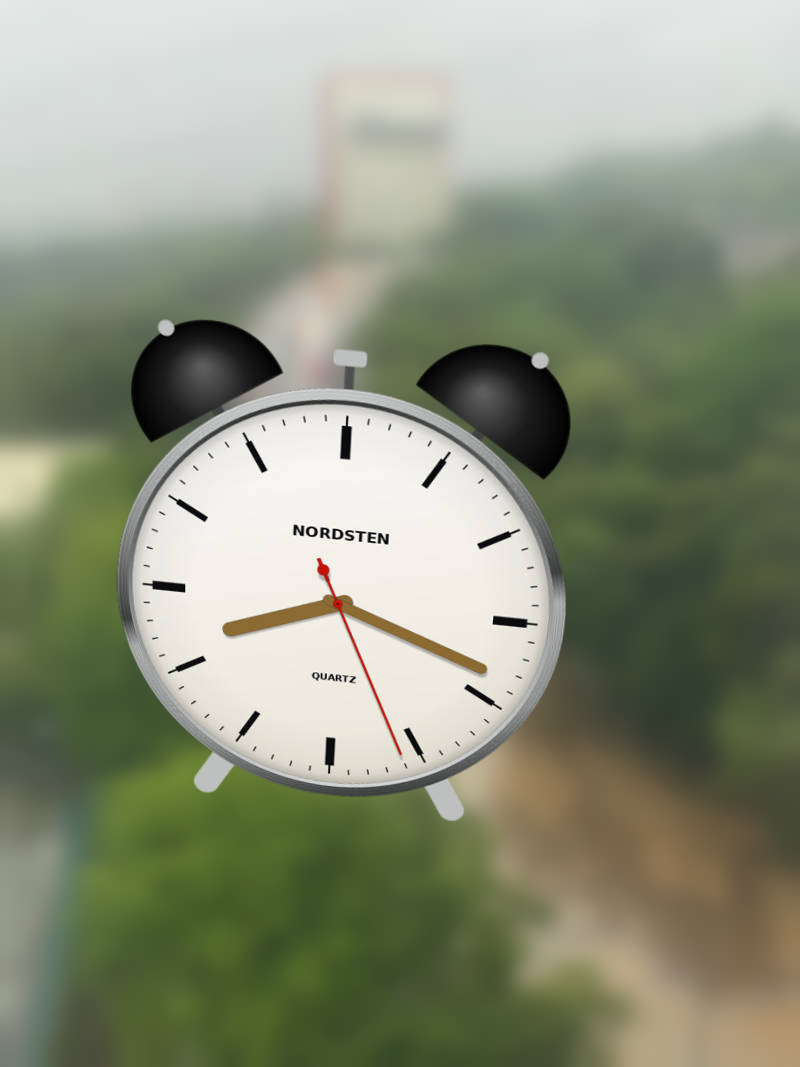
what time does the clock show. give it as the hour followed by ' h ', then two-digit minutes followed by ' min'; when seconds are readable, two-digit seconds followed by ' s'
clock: 8 h 18 min 26 s
